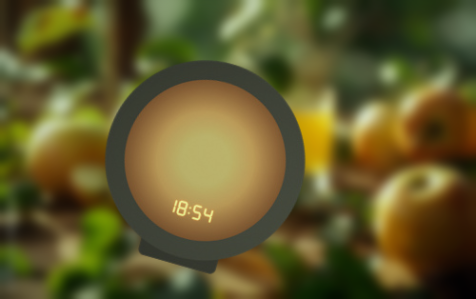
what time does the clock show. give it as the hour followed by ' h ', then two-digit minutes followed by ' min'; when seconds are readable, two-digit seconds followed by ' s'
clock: 18 h 54 min
